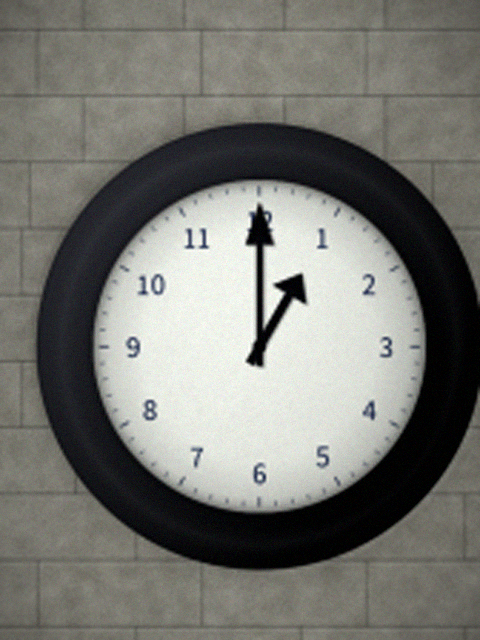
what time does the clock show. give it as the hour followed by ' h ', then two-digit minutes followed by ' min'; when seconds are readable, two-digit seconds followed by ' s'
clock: 1 h 00 min
